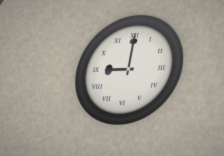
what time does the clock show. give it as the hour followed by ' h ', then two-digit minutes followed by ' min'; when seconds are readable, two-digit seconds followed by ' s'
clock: 9 h 00 min
